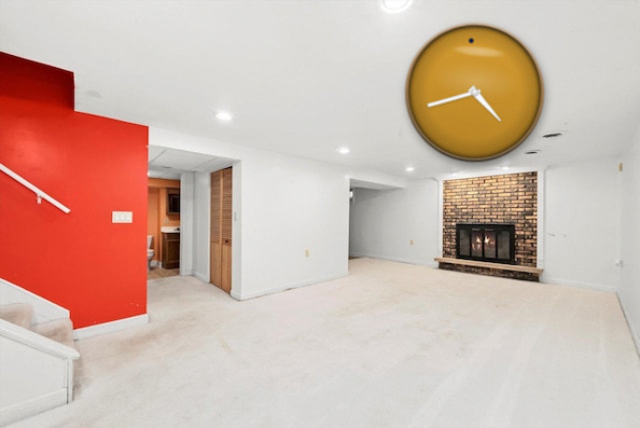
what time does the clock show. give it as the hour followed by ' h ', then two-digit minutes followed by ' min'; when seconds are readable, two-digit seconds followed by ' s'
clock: 4 h 43 min
